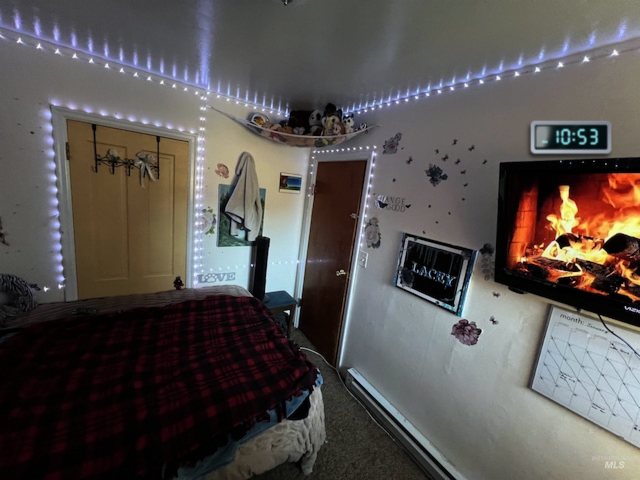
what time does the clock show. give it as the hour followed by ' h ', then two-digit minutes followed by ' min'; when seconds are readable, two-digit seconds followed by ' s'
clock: 10 h 53 min
